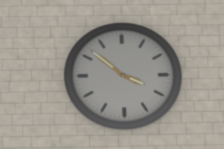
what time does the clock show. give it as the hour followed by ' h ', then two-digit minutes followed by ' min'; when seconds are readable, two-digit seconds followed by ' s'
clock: 3 h 52 min
